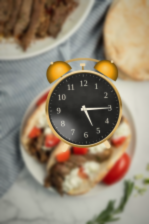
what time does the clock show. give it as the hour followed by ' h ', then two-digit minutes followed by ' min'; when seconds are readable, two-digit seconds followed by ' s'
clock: 5 h 15 min
